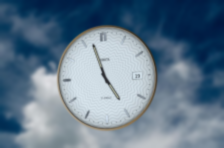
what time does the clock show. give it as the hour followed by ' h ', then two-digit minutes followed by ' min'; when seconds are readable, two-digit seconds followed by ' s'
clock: 4 h 57 min
